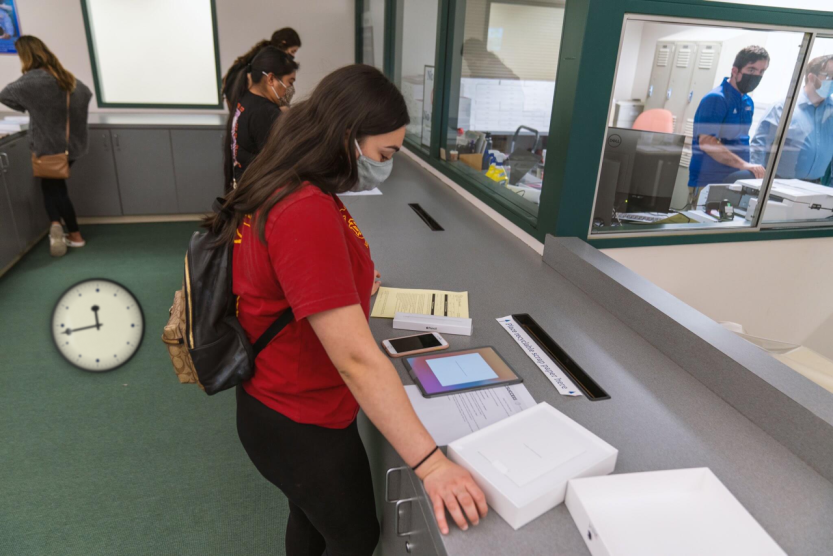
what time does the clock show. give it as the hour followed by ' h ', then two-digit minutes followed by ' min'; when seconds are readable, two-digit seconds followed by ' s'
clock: 11 h 43 min
